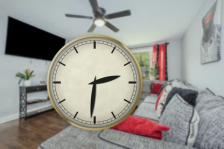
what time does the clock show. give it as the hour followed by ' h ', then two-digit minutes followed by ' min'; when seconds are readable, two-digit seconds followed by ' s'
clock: 2 h 31 min
